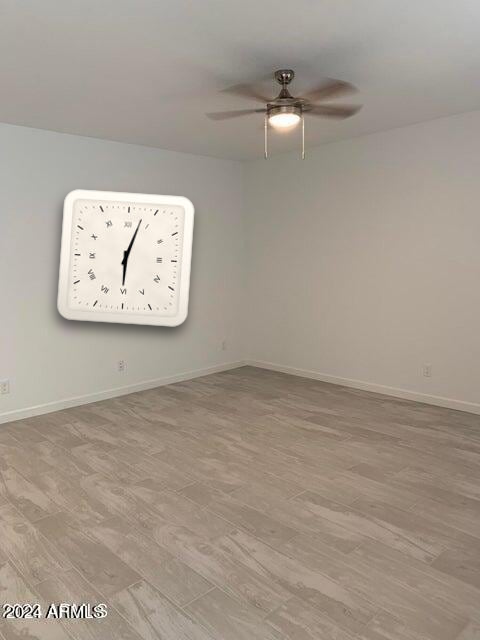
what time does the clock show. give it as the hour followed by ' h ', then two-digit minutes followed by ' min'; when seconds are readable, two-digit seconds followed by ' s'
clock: 6 h 03 min
